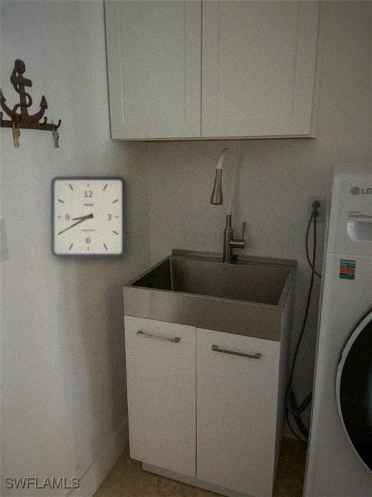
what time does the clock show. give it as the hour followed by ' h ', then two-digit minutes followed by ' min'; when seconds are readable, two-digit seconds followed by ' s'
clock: 8 h 40 min
